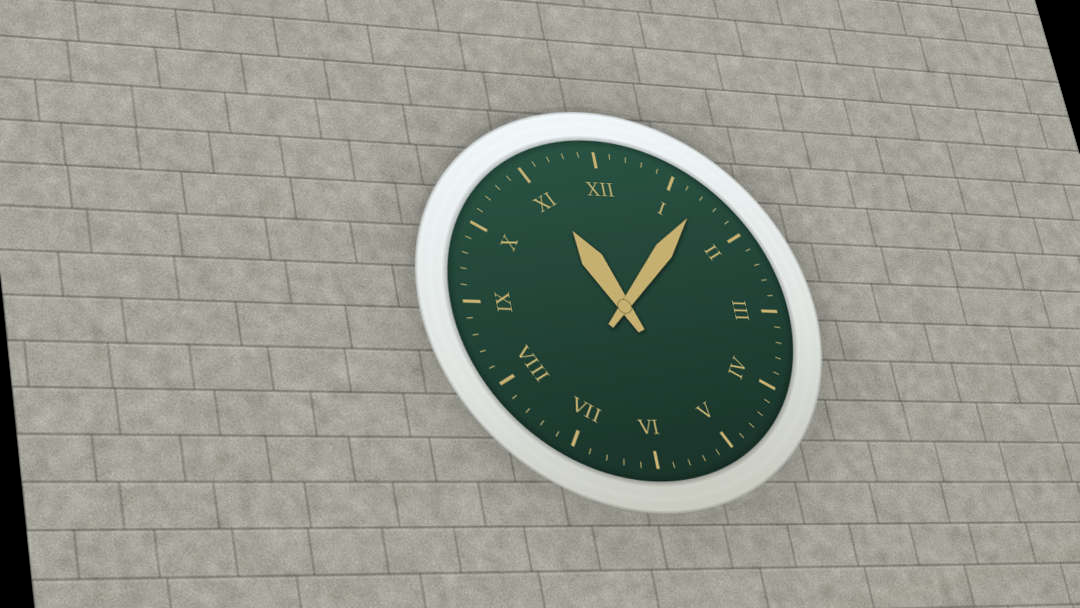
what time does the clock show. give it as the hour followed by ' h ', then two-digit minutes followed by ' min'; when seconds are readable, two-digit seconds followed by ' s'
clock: 11 h 07 min
